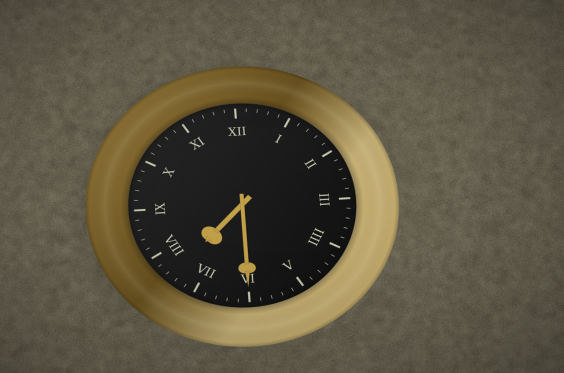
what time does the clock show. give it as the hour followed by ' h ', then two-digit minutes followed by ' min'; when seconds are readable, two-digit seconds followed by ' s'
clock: 7 h 30 min
